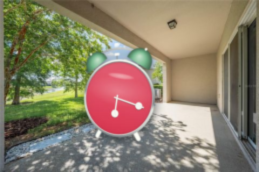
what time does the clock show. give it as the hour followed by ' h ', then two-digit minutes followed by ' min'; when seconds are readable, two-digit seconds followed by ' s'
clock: 6 h 18 min
